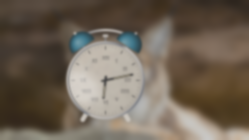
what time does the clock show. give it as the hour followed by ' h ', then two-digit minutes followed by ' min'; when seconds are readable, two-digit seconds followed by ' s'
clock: 6 h 13 min
